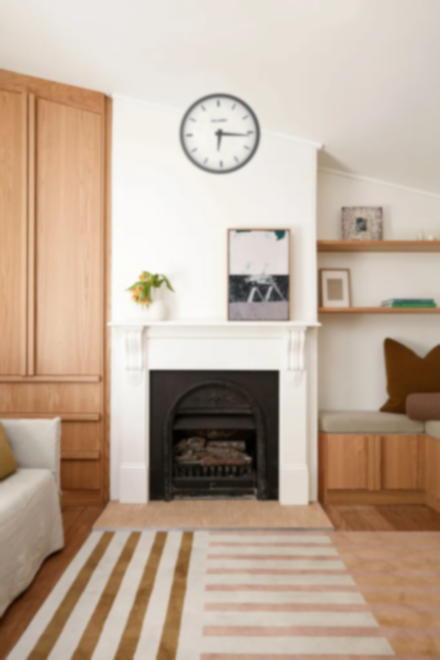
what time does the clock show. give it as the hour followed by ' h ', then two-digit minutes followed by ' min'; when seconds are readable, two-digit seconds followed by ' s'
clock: 6 h 16 min
